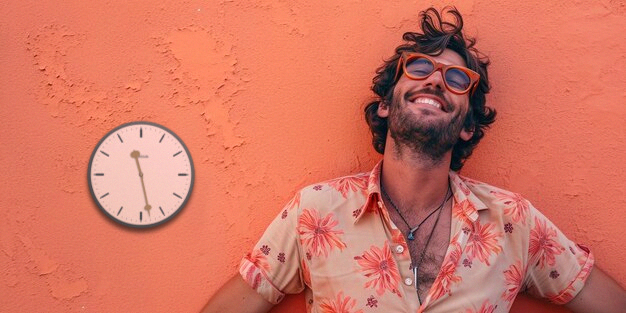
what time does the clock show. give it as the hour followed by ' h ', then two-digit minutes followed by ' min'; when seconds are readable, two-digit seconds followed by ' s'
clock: 11 h 28 min
